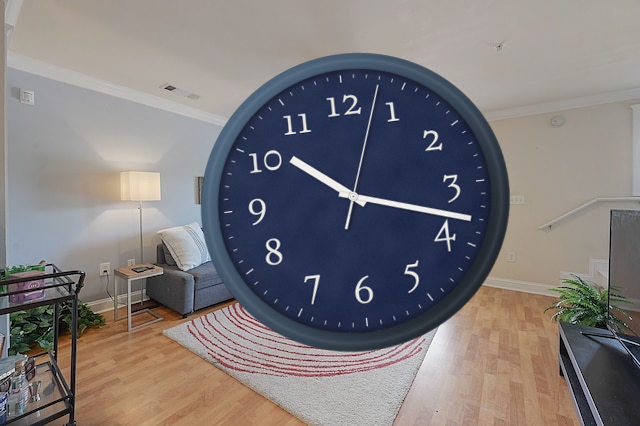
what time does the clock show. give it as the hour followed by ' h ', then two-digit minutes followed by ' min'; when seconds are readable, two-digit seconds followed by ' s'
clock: 10 h 18 min 03 s
